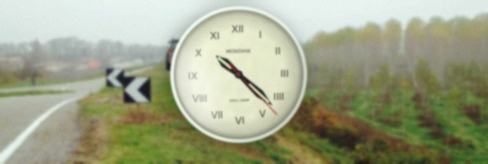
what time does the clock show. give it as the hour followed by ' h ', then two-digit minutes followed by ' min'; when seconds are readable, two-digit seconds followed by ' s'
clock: 10 h 22 min 23 s
